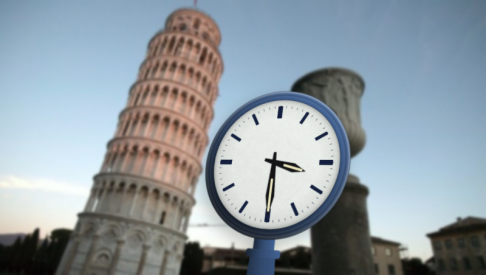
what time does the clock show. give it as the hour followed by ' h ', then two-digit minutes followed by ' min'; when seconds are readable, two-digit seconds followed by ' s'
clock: 3 h 30 min
